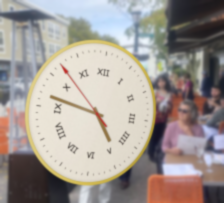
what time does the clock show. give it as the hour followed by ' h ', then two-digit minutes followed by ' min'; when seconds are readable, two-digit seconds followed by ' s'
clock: 4 h 46 min 52 s
